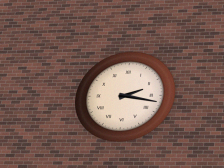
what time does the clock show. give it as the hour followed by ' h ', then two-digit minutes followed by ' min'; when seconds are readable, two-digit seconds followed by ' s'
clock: 2 h 17 min
